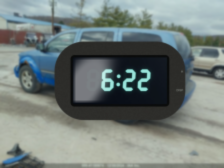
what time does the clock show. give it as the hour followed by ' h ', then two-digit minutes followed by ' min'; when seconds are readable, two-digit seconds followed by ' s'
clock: 6 h 22 min
